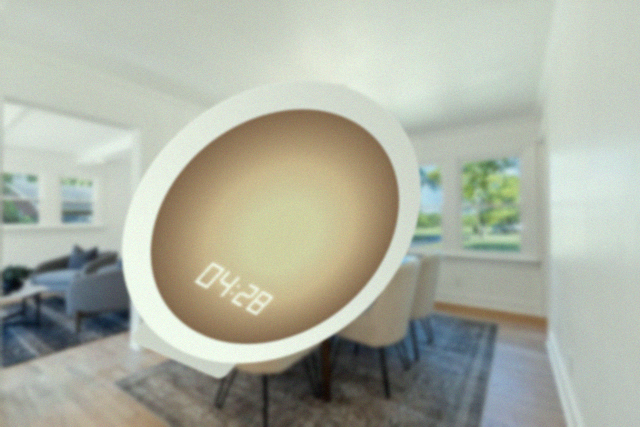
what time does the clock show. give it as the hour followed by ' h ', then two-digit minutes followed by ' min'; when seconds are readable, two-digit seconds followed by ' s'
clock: 4 h 28 min
